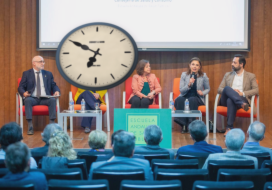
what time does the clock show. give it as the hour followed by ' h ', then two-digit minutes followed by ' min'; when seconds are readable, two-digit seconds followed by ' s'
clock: 6 h 50 min
